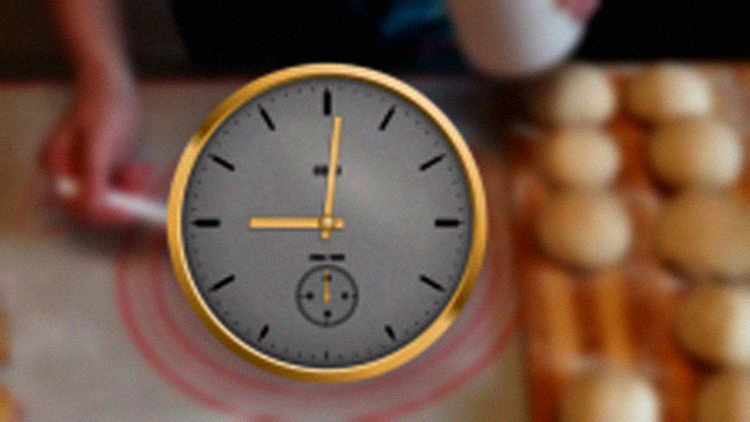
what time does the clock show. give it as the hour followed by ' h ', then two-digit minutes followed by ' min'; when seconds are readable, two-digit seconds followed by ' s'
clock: 9 h 01 min
